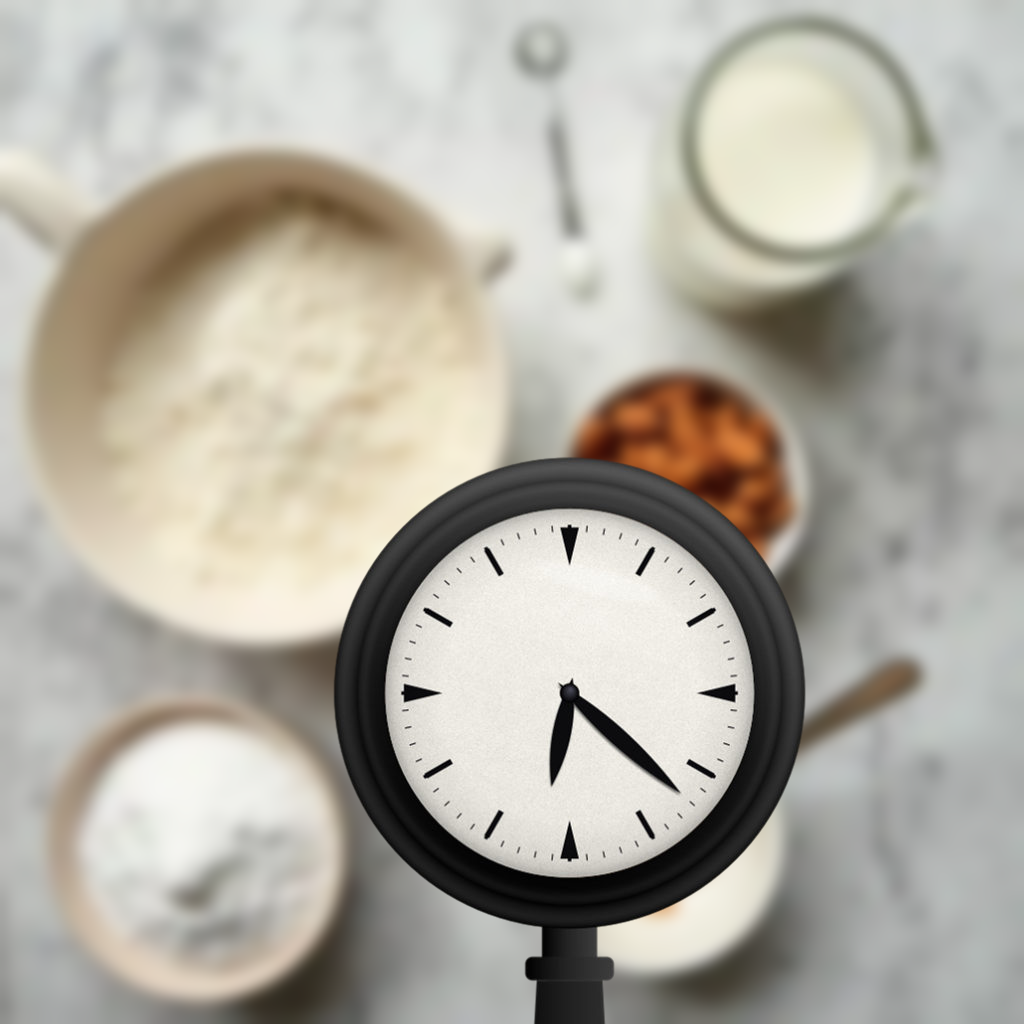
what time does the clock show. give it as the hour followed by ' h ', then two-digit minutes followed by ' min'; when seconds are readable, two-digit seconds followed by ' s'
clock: 6 h 22 min
